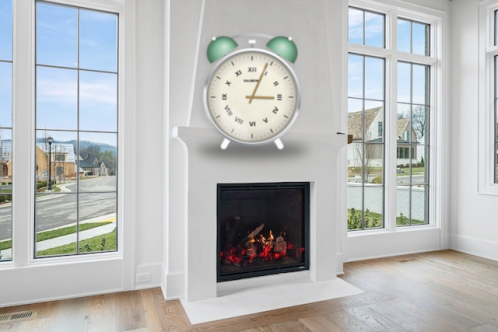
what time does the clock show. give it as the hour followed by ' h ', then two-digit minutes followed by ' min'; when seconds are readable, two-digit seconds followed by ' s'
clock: 3 h 04 min
